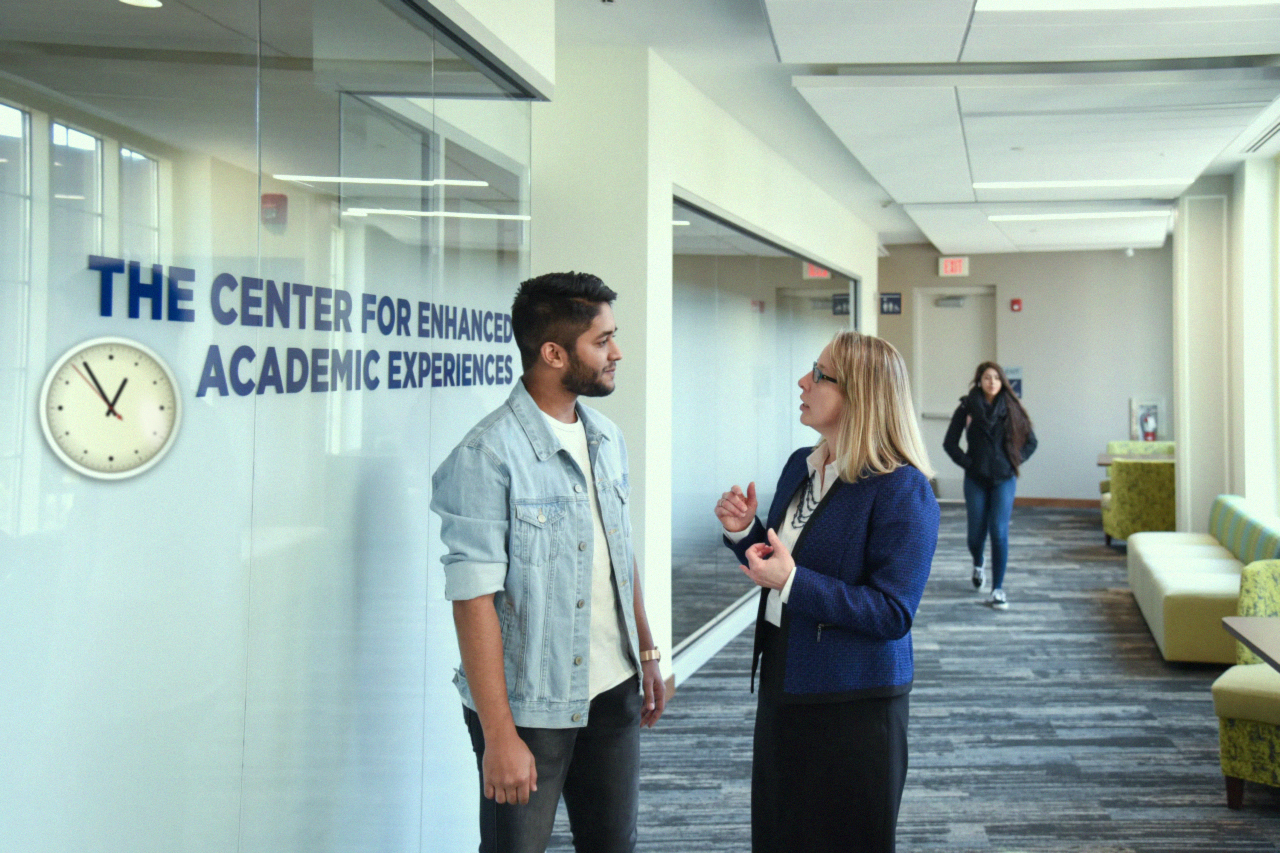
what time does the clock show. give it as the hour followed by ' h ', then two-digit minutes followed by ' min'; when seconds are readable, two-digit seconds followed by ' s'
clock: 12 h 54 min 53 s
